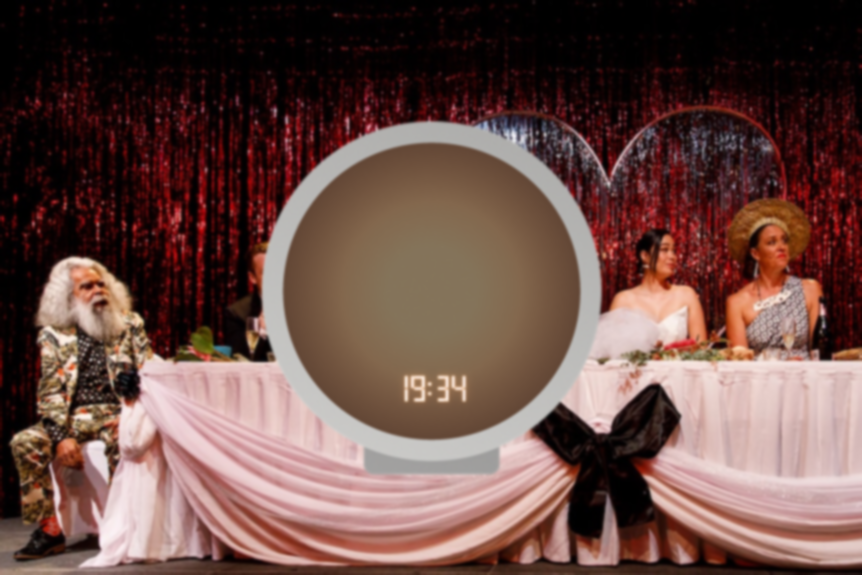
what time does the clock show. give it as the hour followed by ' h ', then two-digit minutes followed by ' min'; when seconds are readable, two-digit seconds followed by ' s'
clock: 19 h 34 min
